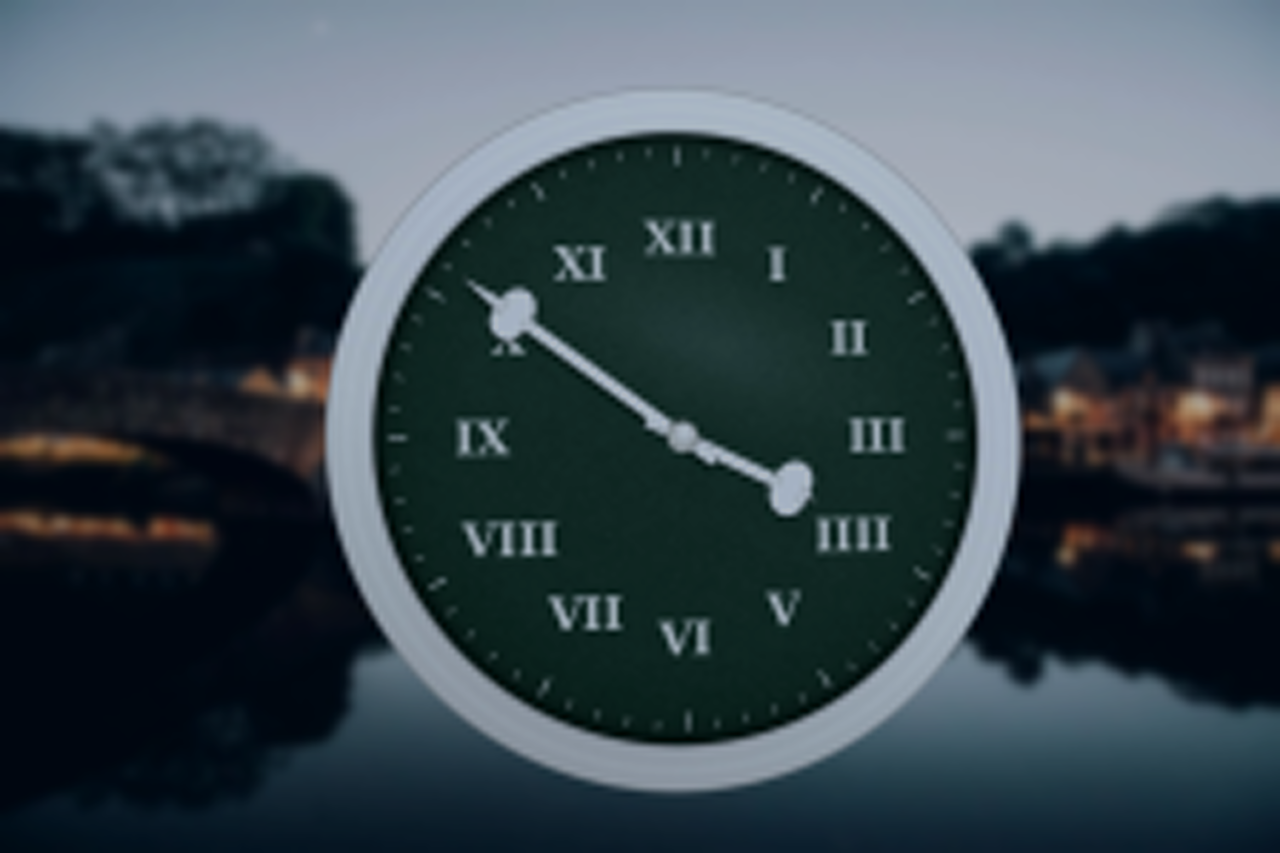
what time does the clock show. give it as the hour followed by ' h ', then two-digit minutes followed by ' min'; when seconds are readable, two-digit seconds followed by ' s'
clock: 3 h 51 min
